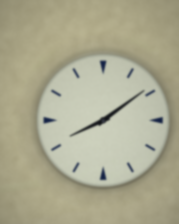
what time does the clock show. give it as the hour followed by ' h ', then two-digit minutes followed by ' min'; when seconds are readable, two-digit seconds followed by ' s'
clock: 8 h 09 min
